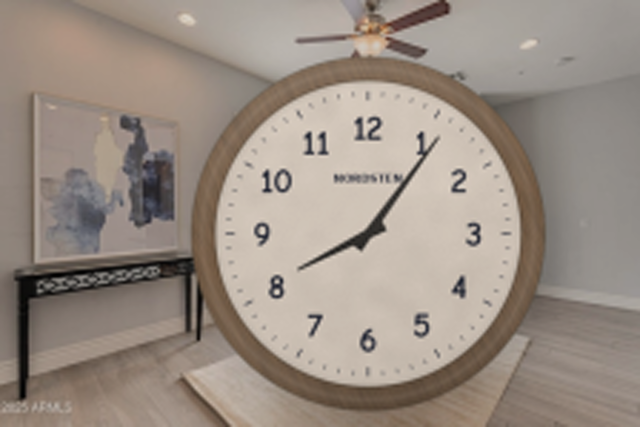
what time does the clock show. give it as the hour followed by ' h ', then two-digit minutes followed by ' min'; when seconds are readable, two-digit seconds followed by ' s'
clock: 8 h 06 min
